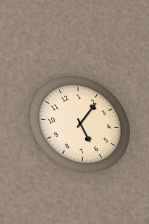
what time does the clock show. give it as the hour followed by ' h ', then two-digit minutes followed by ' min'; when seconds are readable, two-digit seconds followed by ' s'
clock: 6 h 11 min
